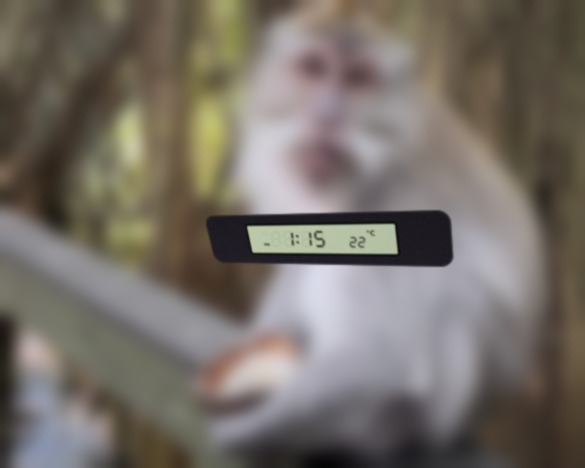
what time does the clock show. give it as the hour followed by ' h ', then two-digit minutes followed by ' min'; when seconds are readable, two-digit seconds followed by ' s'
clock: 1 h 15 min
